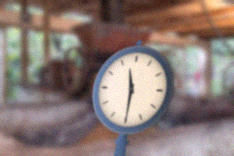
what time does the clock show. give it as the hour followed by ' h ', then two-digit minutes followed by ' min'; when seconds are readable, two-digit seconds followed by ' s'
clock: 11 h 30 min
